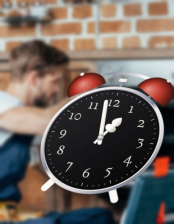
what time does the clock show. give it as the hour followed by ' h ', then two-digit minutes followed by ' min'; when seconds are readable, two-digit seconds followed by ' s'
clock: 12 h 58 min
